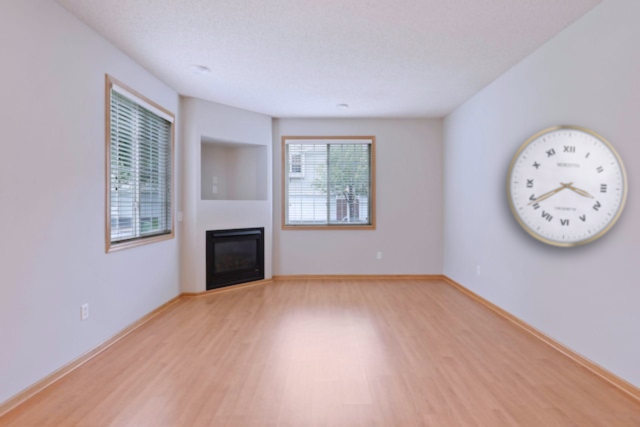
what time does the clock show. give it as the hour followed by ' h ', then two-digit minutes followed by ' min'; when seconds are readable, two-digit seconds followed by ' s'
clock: 3 h 40 min
